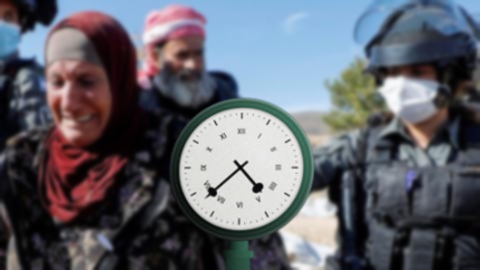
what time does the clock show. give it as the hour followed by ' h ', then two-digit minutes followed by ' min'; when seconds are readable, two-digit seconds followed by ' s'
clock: 4 h 38 min
